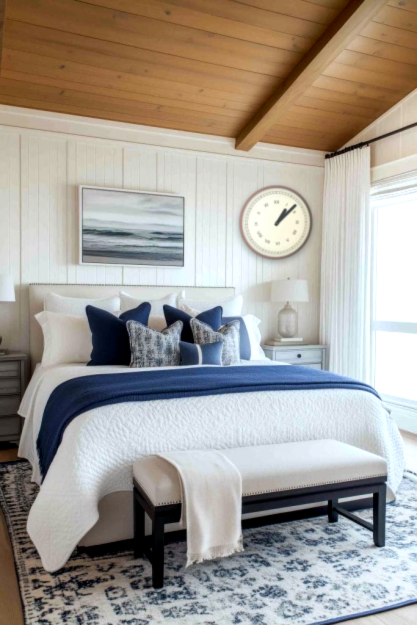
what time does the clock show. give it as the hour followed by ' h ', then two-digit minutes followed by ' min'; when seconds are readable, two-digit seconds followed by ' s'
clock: 1 h 08 min
